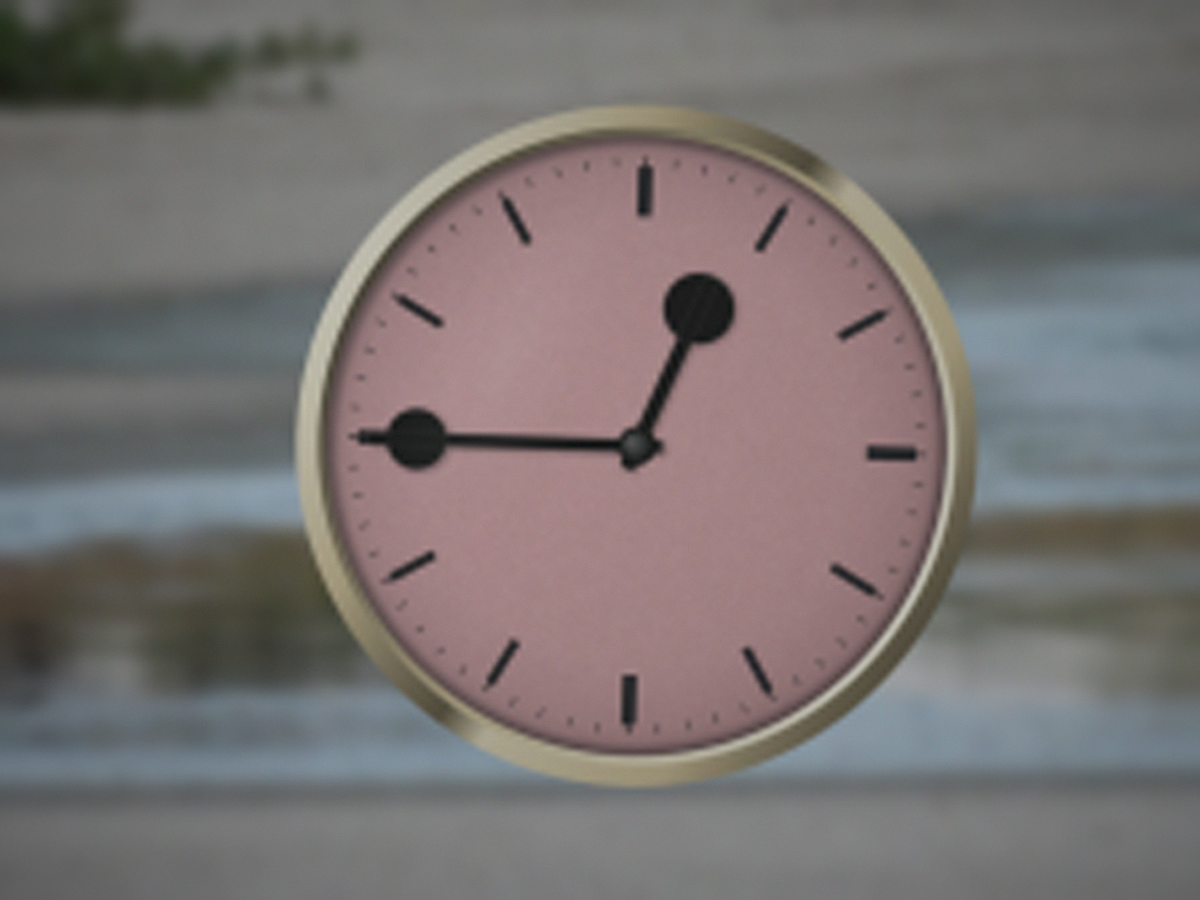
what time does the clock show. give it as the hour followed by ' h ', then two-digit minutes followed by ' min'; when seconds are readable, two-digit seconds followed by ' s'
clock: 12 h 45 min
